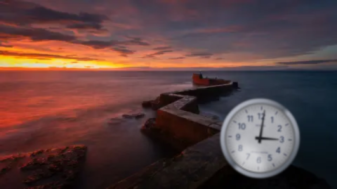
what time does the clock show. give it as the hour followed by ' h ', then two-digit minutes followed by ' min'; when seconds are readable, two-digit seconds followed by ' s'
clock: 3 h 01 min
